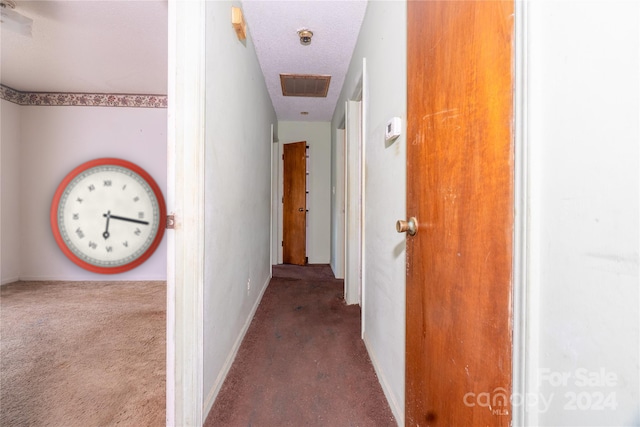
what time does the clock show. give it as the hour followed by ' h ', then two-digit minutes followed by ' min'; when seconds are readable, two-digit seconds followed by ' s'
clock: 6 h 17 min
